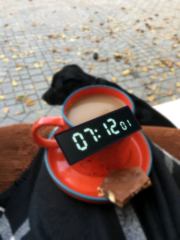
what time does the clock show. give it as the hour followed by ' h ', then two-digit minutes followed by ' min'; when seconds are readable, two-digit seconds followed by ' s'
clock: 7 h 12 min 01 s
